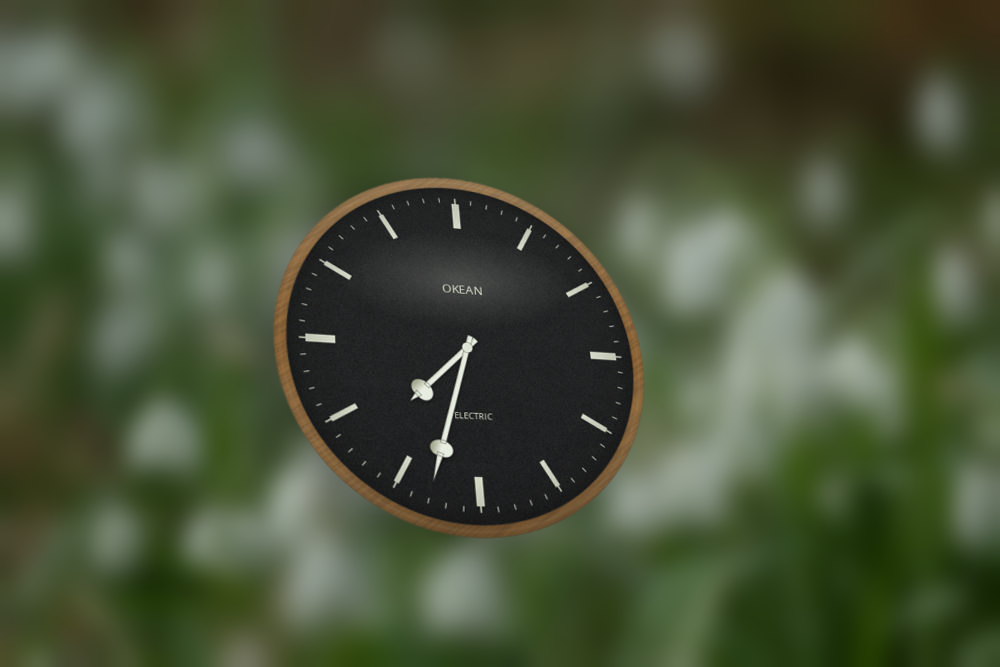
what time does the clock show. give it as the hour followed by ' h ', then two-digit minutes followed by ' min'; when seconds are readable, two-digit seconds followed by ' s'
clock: 7 h 33 min
